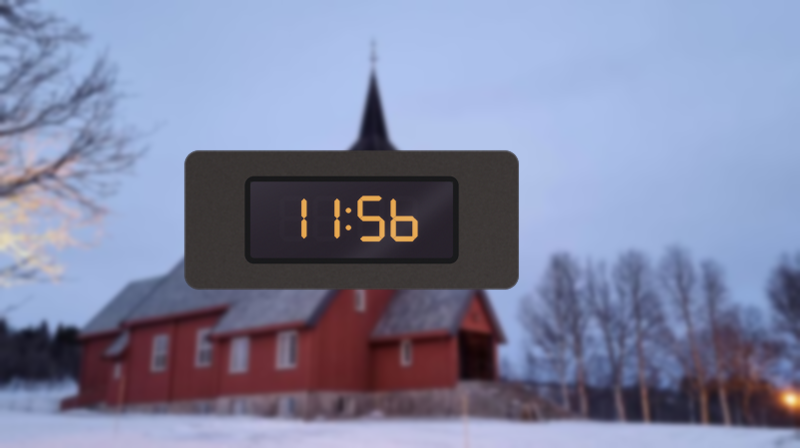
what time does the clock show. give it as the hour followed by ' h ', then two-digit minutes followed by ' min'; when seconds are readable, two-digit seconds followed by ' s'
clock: 11 h 56 min
